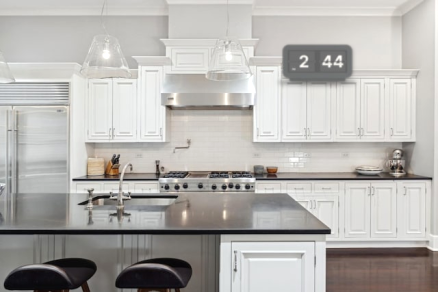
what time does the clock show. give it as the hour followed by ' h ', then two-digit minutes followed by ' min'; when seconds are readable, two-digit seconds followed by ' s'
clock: 2 h 44 min
